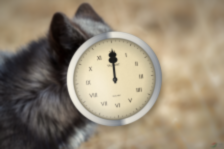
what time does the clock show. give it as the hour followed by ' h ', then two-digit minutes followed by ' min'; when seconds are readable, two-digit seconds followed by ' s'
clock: 12 h 00 min
